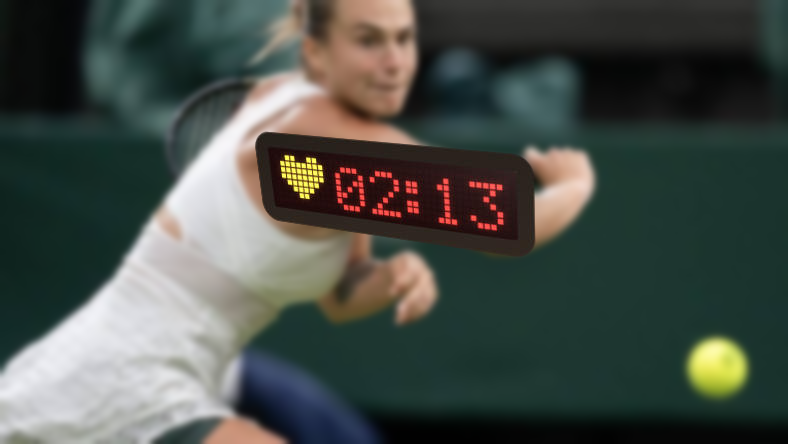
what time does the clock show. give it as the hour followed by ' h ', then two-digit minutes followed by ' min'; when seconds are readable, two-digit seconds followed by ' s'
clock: 2 h 13 min
